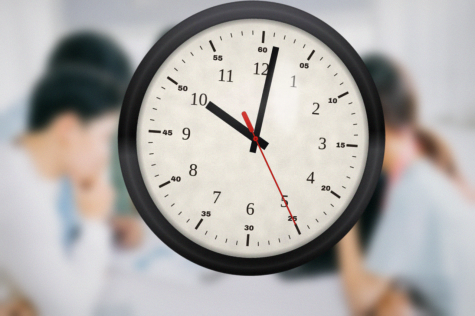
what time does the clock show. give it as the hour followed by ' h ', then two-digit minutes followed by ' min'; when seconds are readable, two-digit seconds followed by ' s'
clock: 10 h 01 min 25 s
